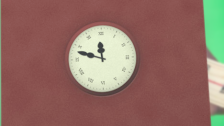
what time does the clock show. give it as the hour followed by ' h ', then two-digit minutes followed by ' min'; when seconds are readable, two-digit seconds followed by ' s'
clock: 11 h 48 min
